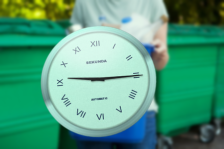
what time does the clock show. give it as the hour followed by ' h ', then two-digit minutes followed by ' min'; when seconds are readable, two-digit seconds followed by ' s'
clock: 9 h 15 min
